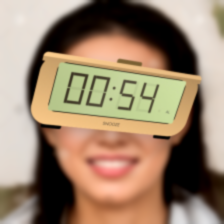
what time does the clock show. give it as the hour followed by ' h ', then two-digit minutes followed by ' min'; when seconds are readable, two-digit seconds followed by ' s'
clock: 0 h 54 min
